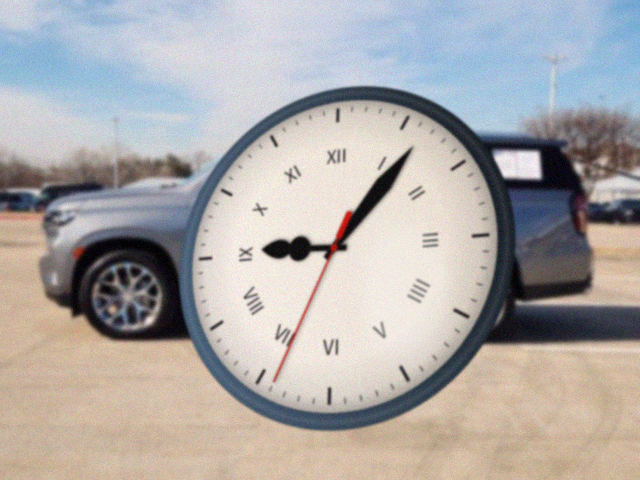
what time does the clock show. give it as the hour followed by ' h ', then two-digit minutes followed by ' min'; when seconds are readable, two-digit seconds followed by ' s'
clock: 9 h 06 min 34 s
